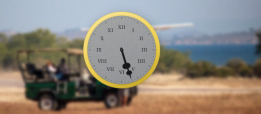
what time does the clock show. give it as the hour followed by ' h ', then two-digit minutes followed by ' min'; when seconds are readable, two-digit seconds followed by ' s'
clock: 5 h 27 min
